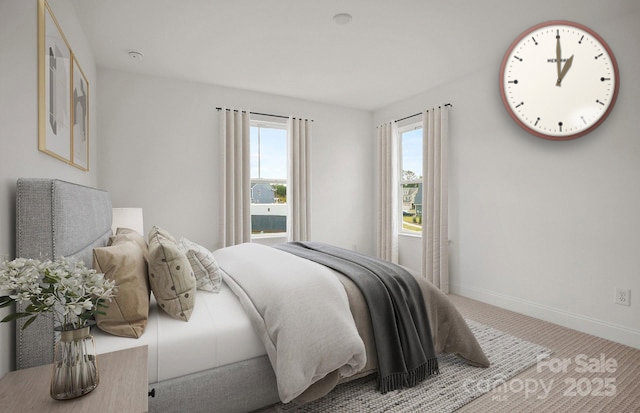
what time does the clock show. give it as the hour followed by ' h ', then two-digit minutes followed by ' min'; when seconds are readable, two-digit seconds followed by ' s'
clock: 1 h 00 min
